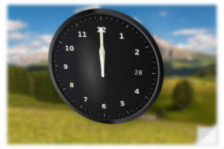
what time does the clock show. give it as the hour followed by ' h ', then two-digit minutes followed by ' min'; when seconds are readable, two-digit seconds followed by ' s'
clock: 12 h 00 min
